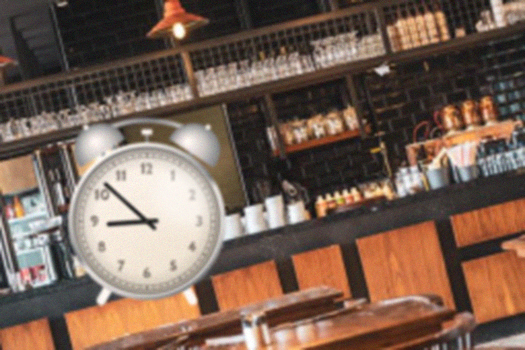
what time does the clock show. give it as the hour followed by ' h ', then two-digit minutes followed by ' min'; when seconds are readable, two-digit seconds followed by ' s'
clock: 8 h 52 min
